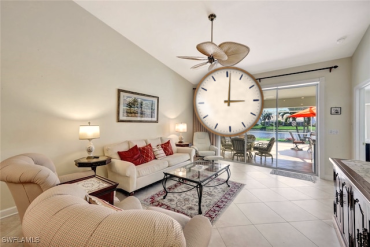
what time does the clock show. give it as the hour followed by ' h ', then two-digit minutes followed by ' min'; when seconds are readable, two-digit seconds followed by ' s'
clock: 3 h 01 min
